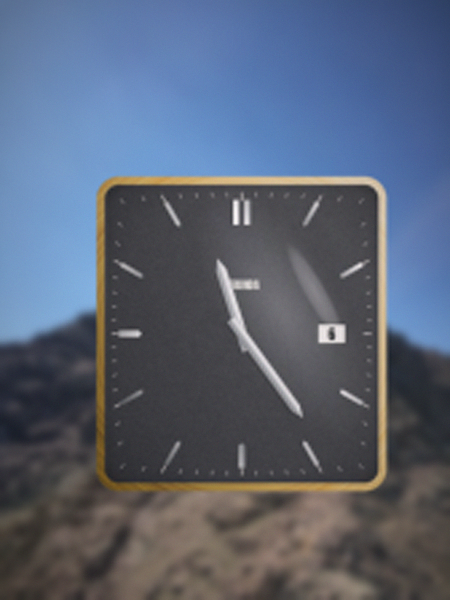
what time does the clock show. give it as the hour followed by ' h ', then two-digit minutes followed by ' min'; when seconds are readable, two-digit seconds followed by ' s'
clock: 11 h 24 min
